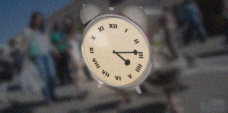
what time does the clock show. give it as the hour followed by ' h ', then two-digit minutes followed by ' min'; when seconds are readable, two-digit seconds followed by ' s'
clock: 4 h 14 min
